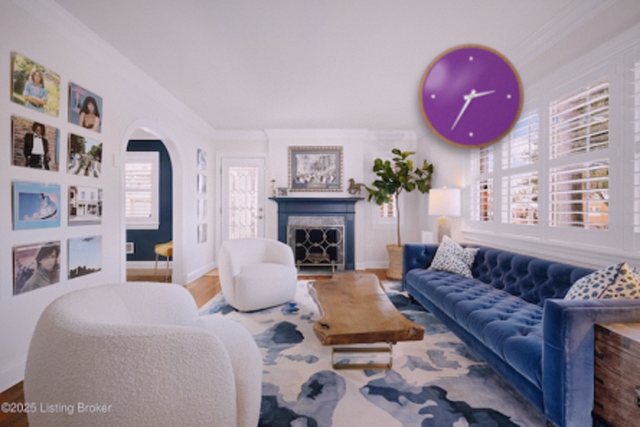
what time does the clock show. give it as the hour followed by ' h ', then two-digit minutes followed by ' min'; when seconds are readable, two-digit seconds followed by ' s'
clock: 2 h 35 min
